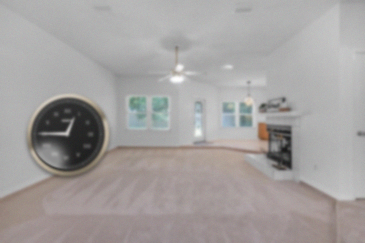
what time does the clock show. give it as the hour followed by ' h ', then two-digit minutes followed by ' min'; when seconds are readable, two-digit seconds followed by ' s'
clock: 12 h 45 min
